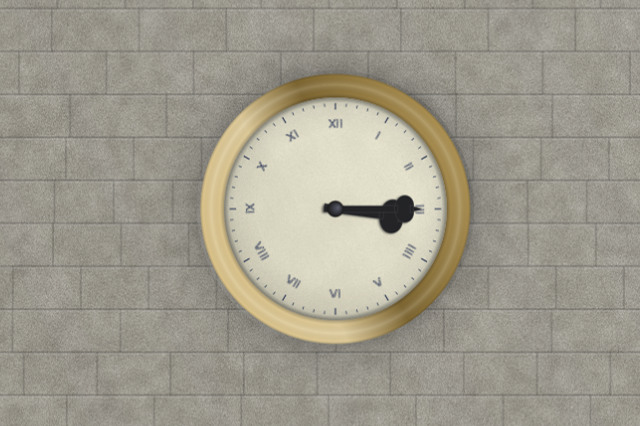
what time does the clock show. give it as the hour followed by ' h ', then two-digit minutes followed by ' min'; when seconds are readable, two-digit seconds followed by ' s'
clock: 3 h 15 min
